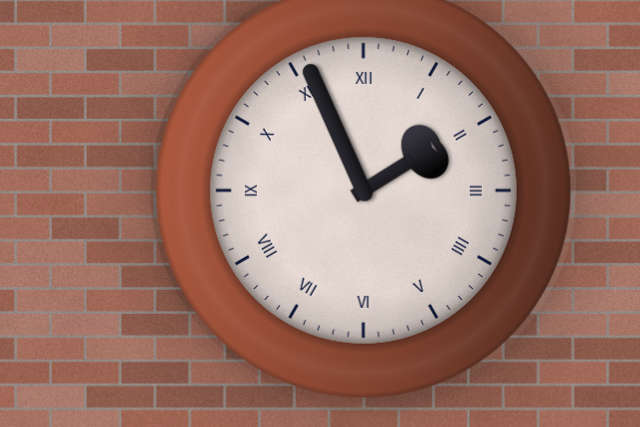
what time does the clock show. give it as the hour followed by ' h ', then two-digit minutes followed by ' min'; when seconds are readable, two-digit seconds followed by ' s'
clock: 1 h 56 min
